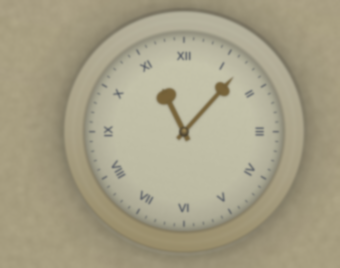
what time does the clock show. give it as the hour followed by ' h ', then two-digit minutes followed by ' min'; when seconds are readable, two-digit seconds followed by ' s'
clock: 11 h 07 min
